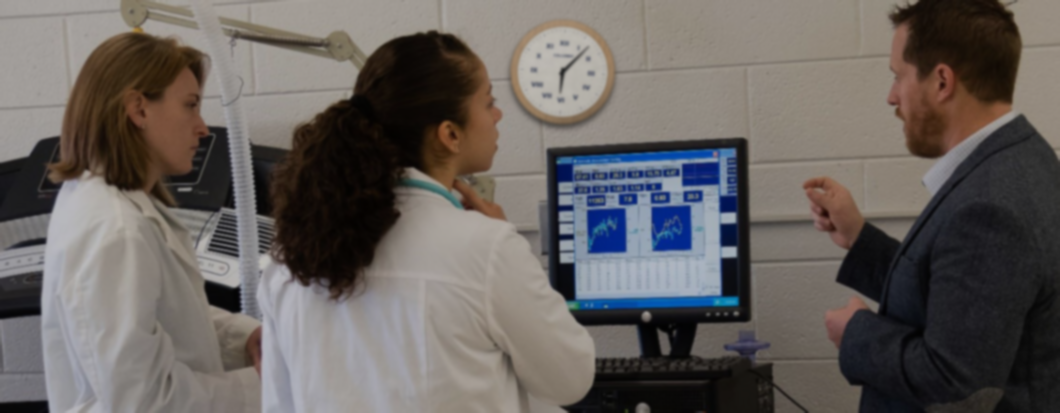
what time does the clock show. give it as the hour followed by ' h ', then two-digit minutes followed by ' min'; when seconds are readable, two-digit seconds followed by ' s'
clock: 6 h 07 min
